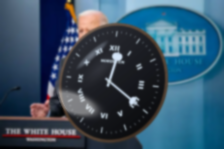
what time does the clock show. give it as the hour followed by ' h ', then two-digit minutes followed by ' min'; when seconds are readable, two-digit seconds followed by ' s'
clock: 12 h 20 min
